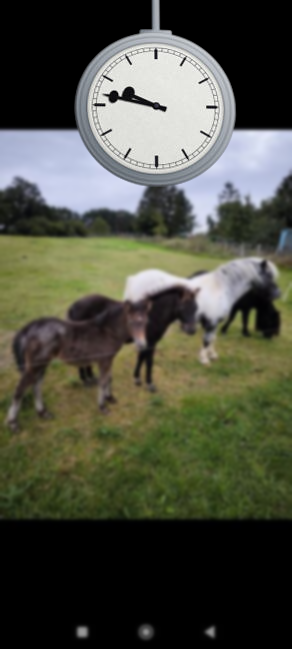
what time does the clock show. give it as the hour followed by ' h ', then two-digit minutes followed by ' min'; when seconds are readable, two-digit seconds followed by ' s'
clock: 9 h 47 min
